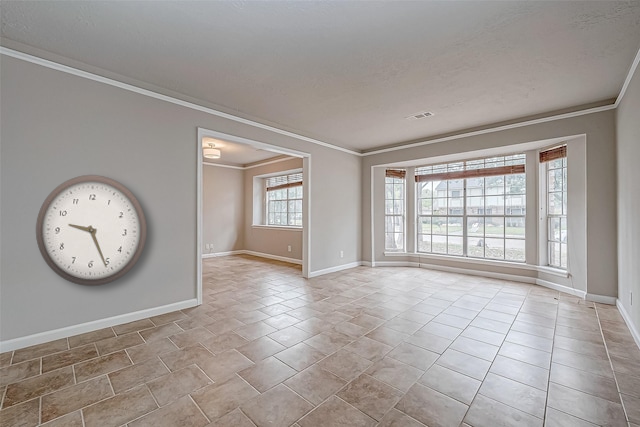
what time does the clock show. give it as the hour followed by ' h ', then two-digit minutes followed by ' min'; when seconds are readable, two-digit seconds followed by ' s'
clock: 9 h 26 min
